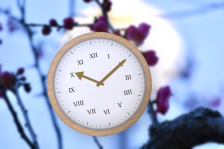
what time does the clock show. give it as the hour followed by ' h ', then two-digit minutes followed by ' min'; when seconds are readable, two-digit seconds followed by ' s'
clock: 10 h 10 min
